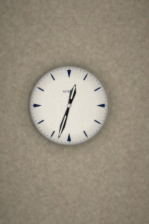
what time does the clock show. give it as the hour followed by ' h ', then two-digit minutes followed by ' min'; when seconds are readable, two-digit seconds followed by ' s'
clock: 12 h 33 min
